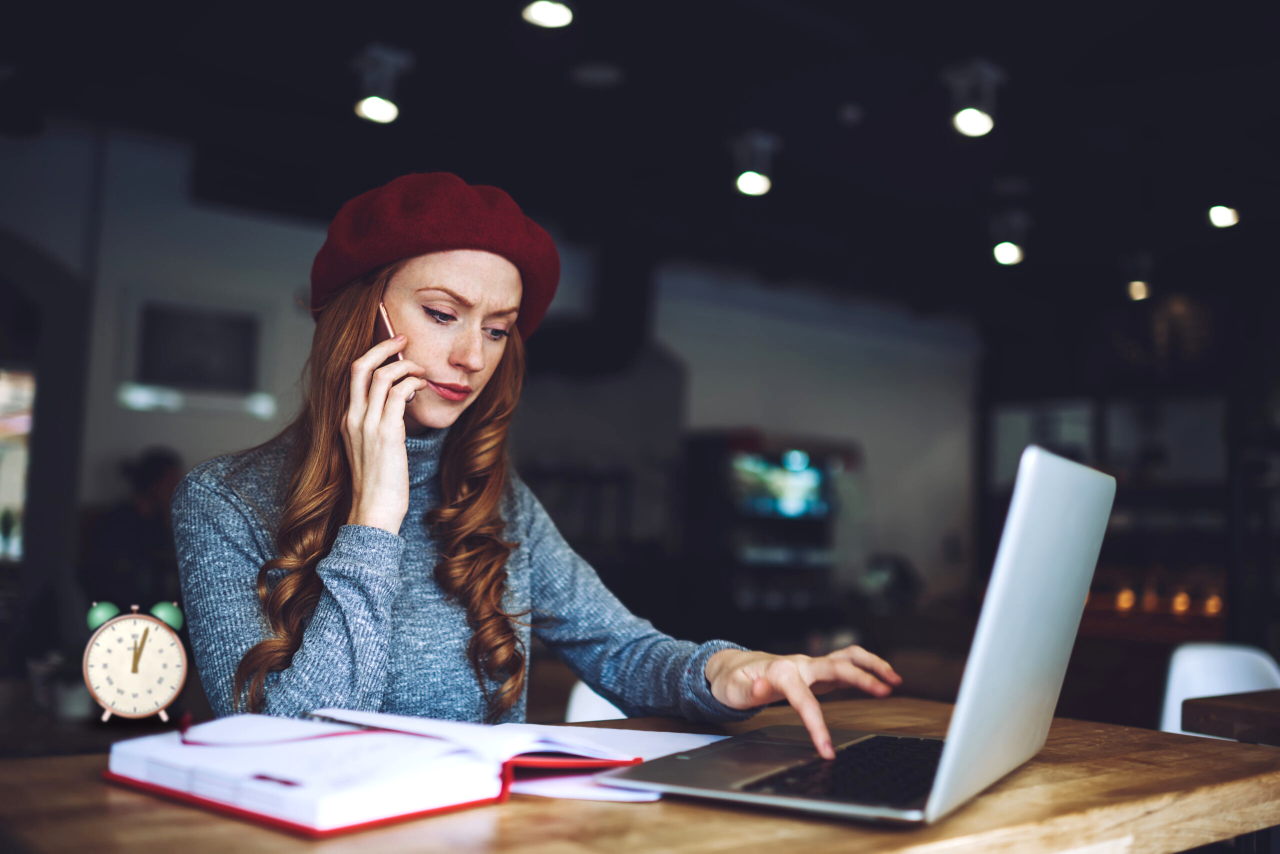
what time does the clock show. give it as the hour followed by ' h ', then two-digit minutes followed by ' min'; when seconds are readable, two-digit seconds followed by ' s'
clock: 12 h 03 min
